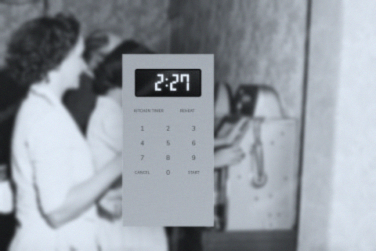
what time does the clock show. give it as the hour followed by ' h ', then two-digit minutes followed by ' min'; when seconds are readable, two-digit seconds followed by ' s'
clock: 2 h 27 min
